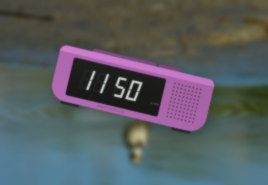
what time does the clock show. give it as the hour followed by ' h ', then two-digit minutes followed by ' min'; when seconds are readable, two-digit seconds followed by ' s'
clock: 11 h 50 min
